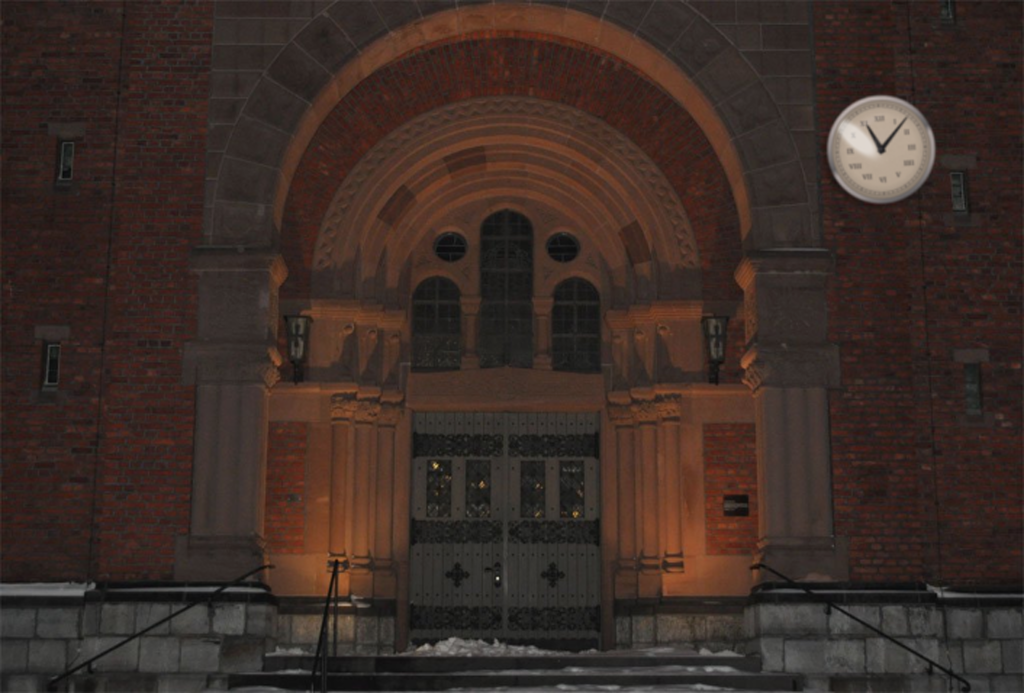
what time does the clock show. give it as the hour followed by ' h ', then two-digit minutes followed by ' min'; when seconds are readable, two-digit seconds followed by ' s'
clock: 11 h 07 min
